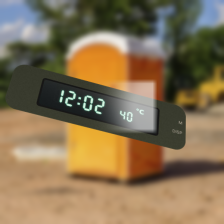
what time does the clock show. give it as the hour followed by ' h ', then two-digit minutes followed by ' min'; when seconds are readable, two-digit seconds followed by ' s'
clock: 12 h 02 min
